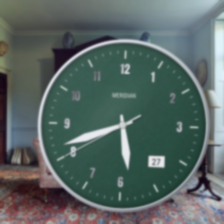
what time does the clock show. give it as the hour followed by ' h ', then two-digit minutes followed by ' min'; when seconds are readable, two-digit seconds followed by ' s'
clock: 5 h 41 min 40 s
